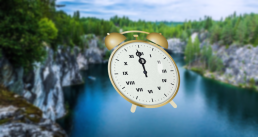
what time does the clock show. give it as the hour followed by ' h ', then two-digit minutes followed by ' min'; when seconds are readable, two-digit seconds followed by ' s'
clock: 11 h 59 min
